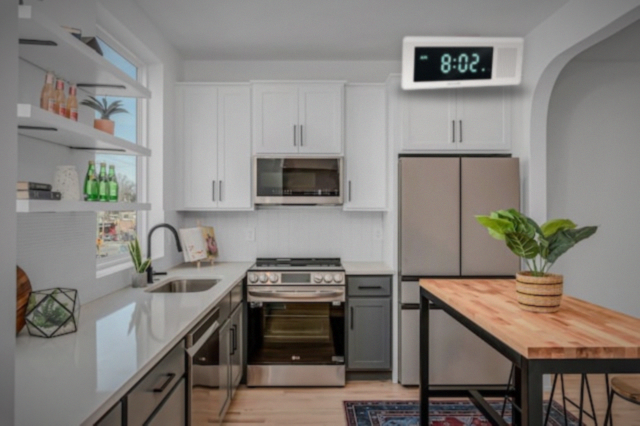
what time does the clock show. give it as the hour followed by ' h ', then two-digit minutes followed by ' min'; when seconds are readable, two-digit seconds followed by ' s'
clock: 8 h 02 min
